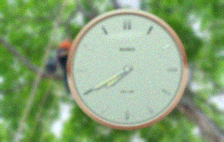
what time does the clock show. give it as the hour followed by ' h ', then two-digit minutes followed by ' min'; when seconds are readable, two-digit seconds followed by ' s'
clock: 7 h 40 min
